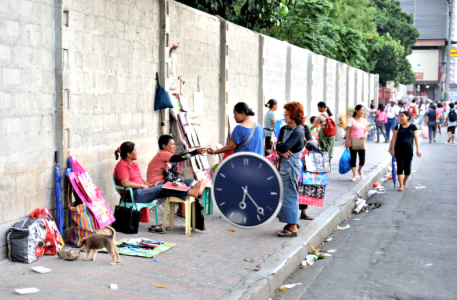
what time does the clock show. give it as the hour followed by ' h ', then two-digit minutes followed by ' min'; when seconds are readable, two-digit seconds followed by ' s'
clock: 6 h 23 min
